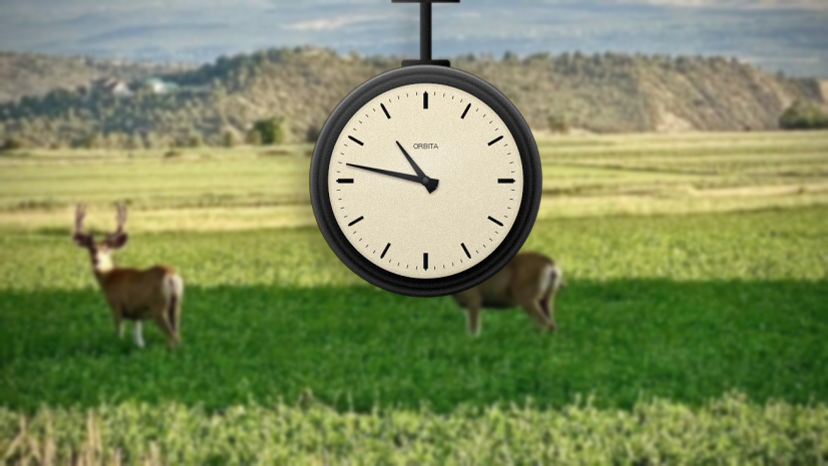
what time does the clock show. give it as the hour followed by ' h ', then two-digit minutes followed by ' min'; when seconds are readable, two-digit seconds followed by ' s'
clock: 10 h 47 min
